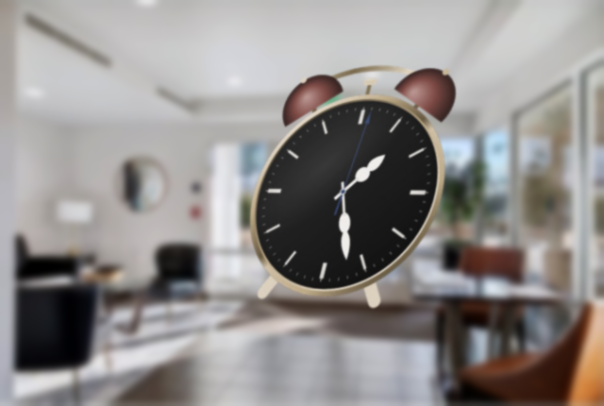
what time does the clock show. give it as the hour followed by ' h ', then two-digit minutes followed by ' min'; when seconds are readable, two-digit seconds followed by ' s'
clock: 1 h 27 min 01 s
